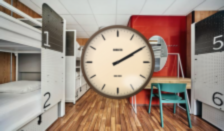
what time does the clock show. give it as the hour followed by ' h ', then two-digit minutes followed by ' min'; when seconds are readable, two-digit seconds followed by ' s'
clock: 2 h 10 min
